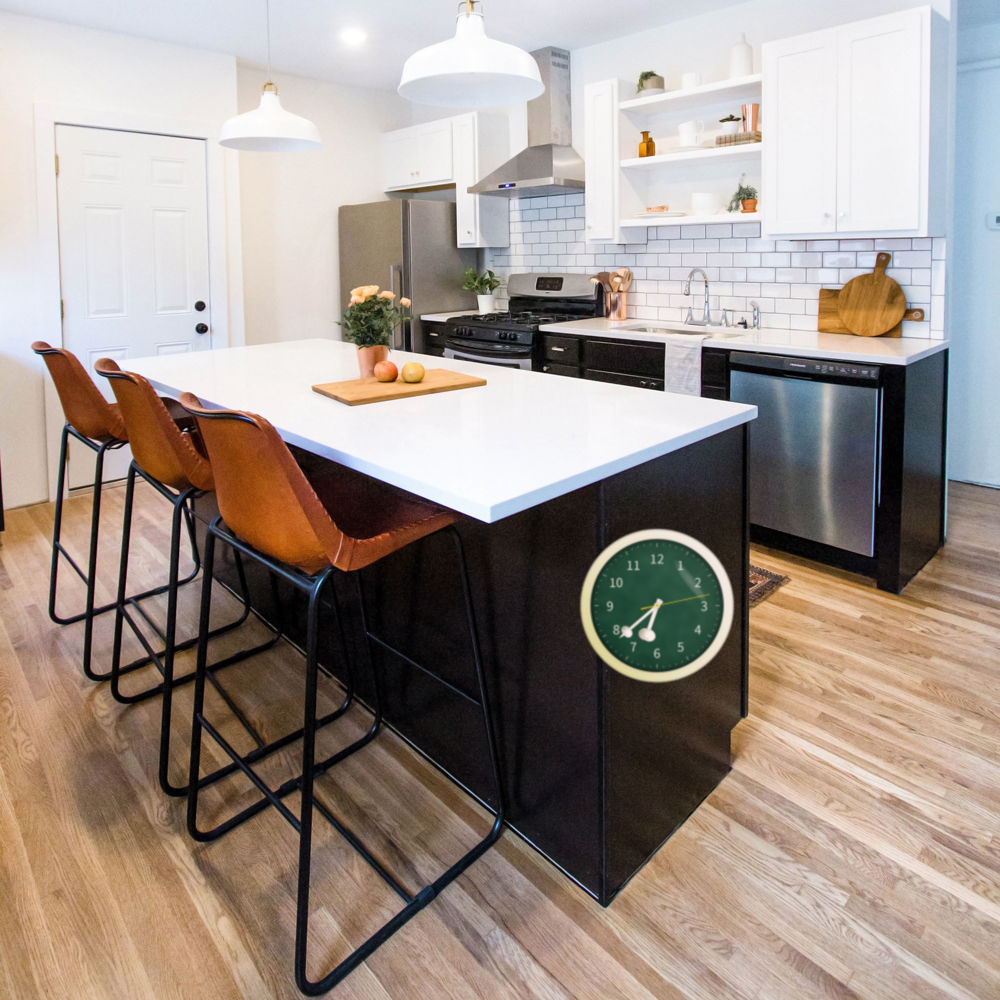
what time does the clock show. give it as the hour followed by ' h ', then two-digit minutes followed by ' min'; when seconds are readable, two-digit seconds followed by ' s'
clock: 6 h 38 min 13 s
